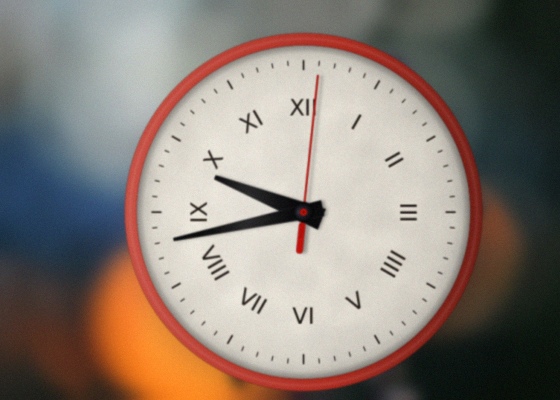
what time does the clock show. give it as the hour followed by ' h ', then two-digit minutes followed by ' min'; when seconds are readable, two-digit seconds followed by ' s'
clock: 9 h 43 min 01 s
